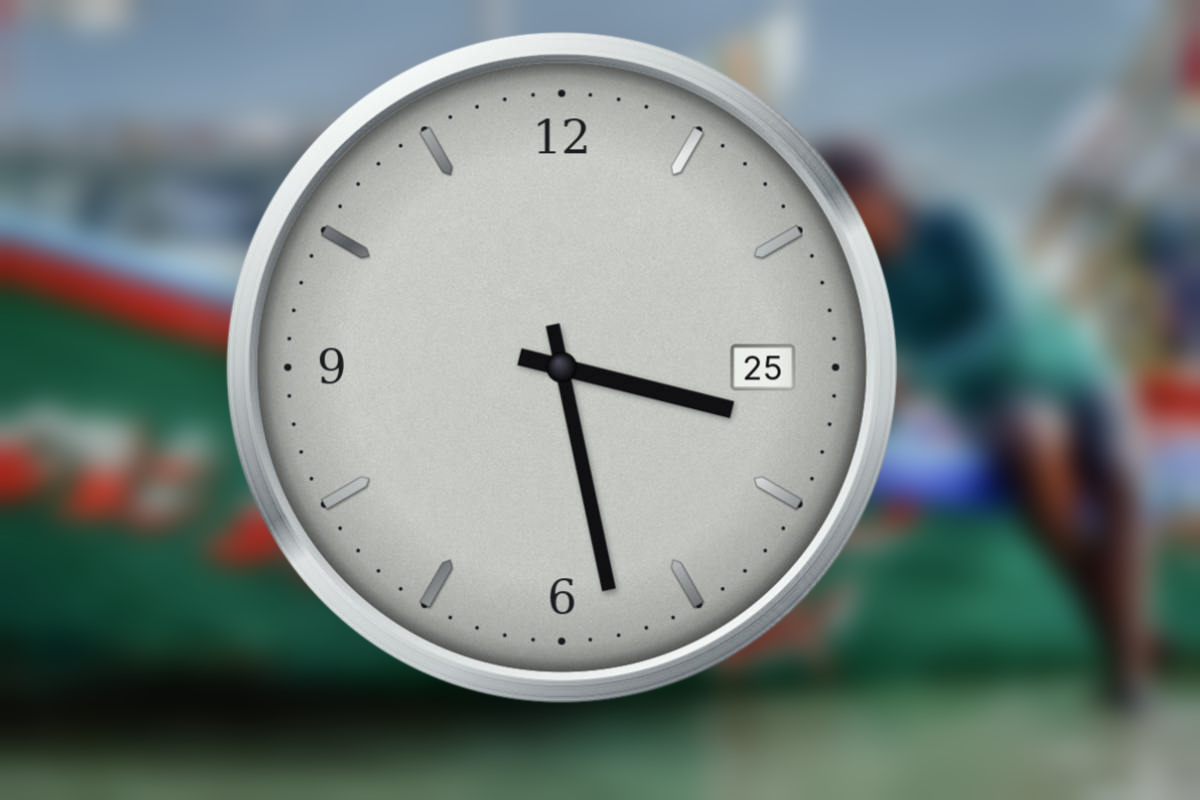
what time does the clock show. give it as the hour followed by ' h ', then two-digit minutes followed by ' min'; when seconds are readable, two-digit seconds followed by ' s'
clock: 3 h 28 min
